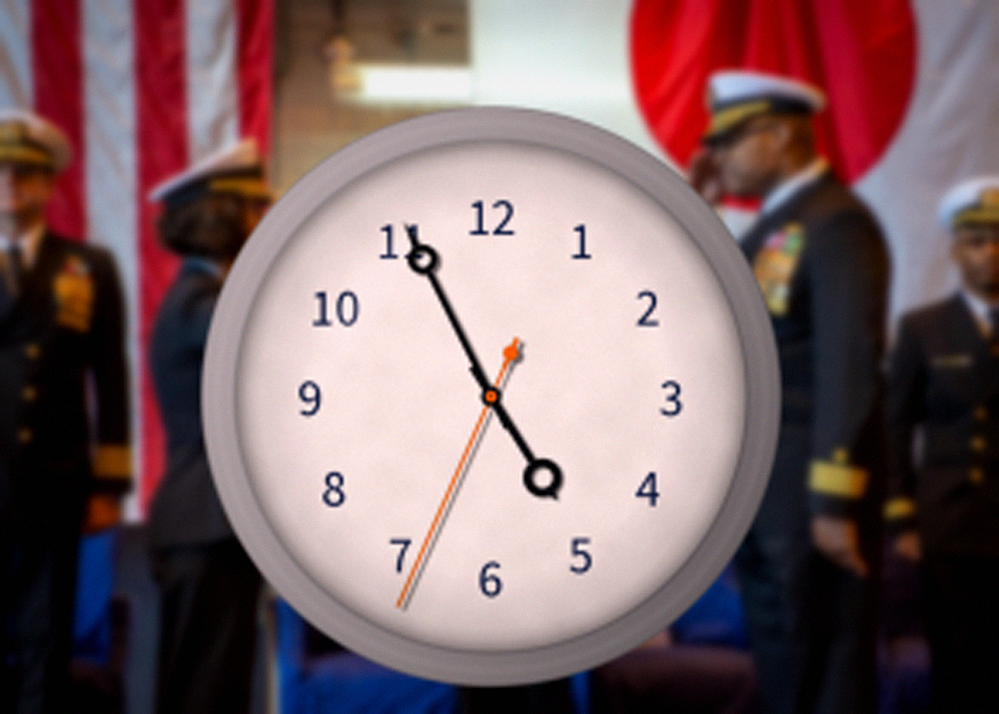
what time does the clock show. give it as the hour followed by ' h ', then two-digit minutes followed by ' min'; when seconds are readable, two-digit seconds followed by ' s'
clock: 4 h 55 min 34 s
